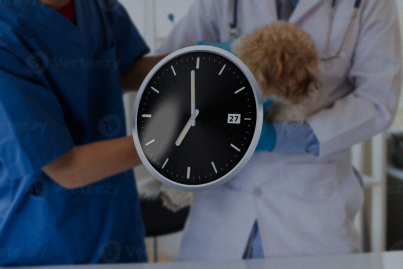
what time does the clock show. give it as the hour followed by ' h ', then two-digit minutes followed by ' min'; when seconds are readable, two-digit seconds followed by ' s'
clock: 6 h 59 min
